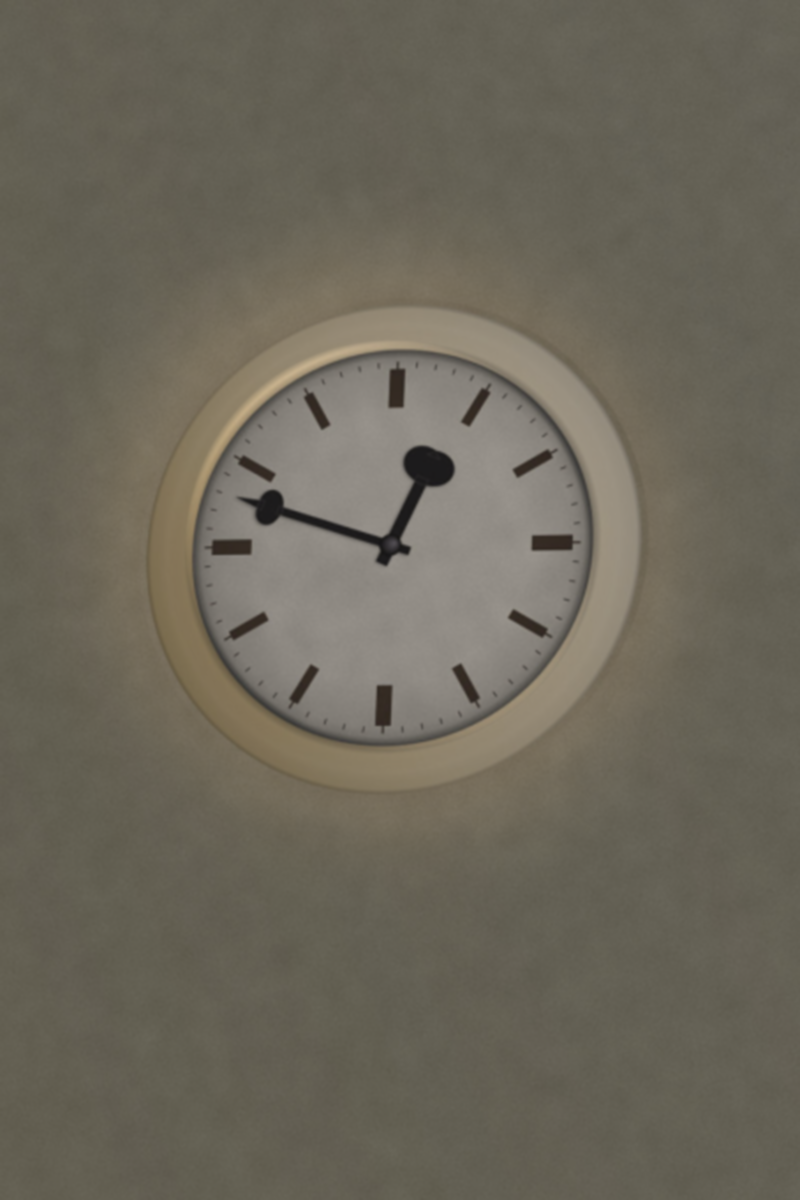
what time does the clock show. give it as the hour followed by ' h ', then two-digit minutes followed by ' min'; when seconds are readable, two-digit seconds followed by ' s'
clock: 12 h 48 min
